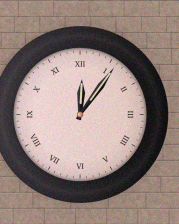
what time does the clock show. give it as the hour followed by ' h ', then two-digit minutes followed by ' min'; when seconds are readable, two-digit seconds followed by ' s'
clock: 12 h 06 min
